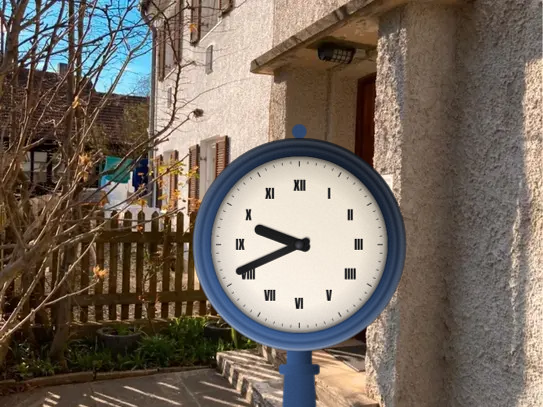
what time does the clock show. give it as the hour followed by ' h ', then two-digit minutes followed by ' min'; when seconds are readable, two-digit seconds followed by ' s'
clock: 9 h 41 min
